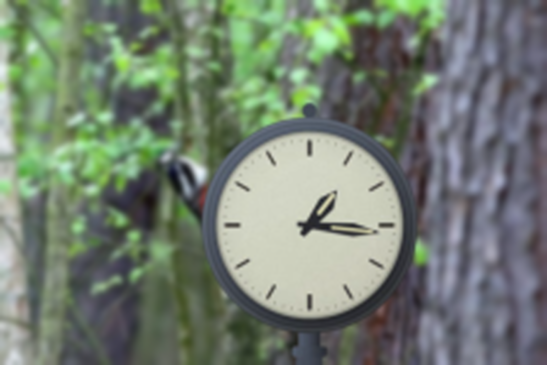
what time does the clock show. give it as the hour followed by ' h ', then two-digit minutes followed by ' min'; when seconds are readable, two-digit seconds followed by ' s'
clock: 1 h 16 min
